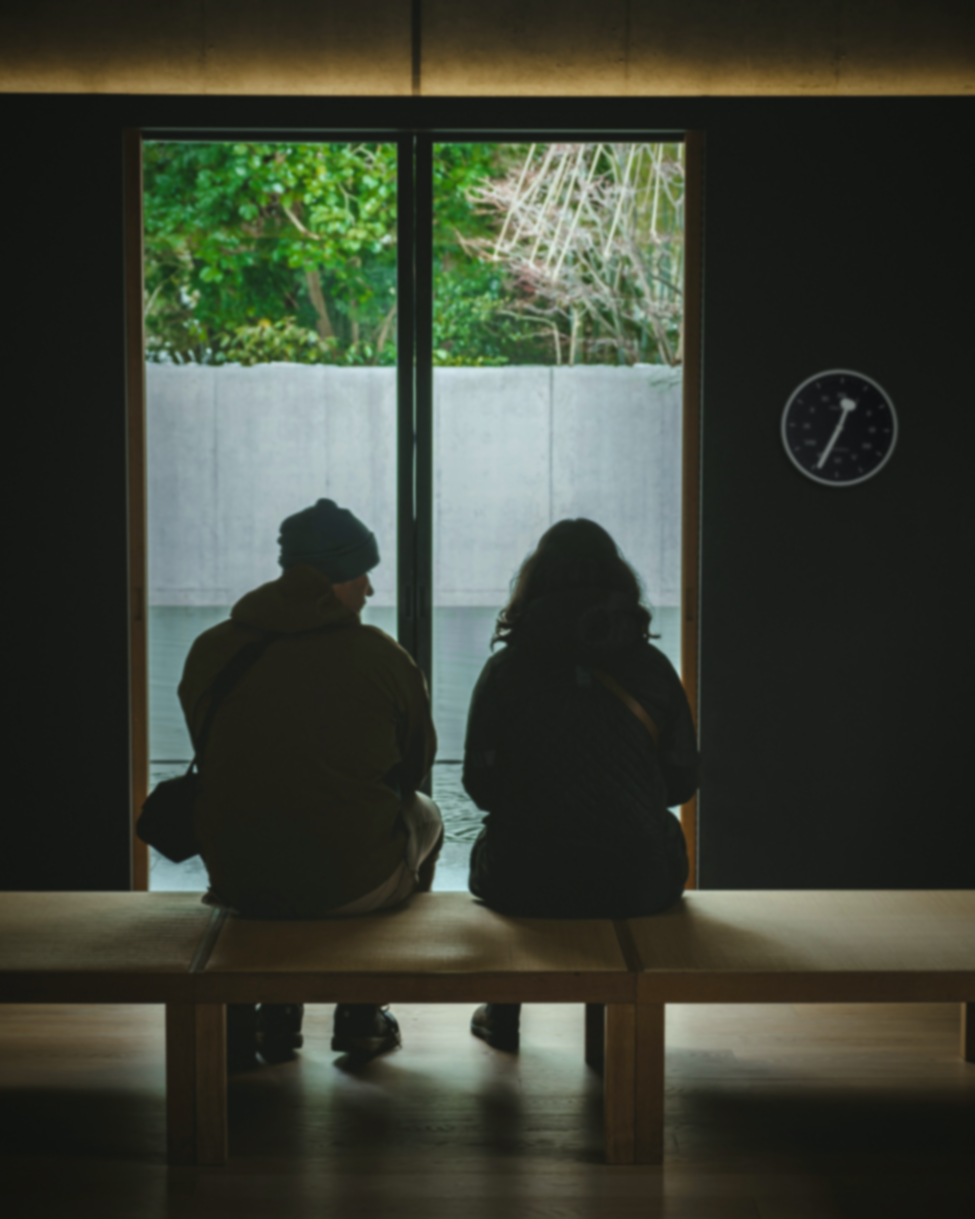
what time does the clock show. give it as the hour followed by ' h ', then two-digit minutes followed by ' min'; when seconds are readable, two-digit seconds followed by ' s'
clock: 12 h 34 min
